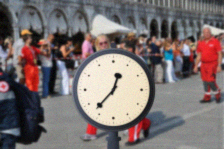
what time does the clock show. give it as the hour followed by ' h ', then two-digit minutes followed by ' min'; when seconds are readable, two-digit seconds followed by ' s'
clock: 12 h 37 min
